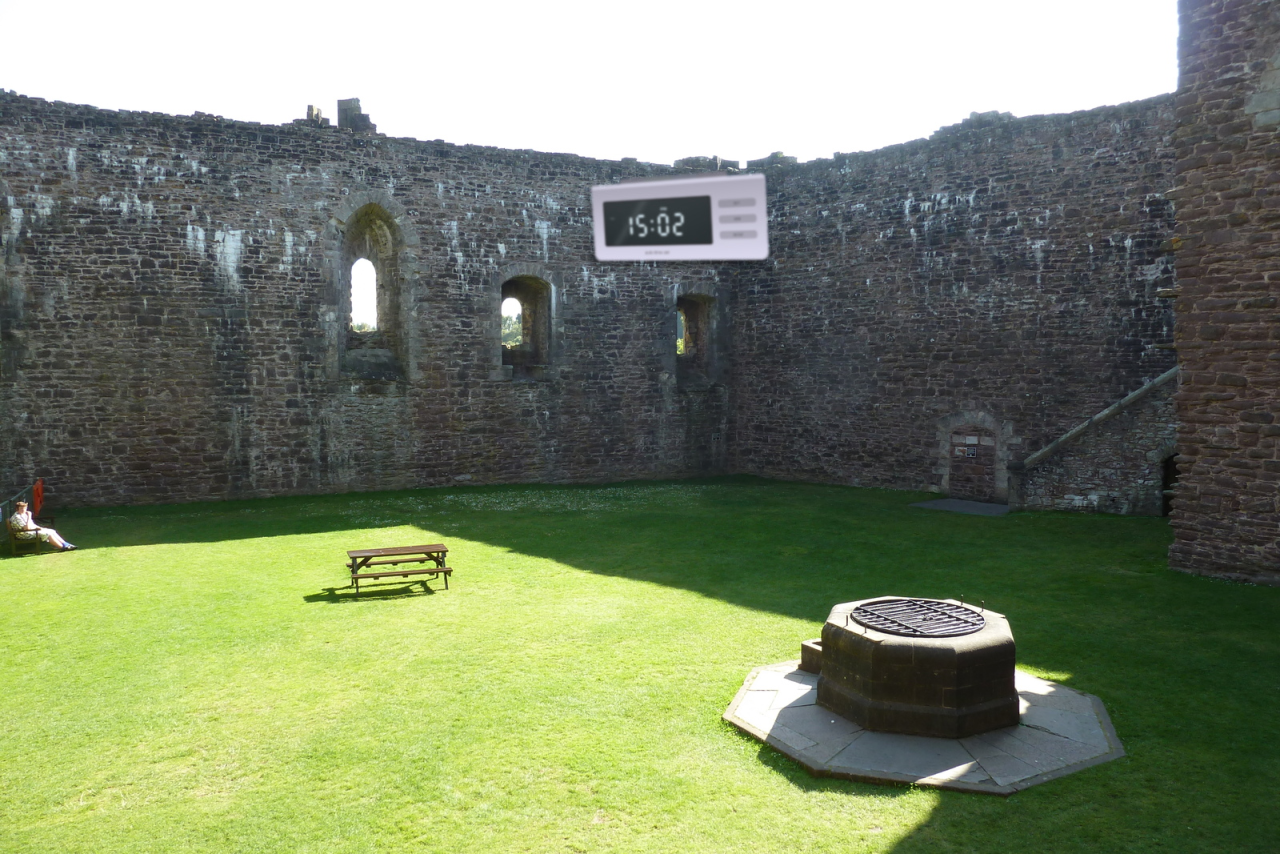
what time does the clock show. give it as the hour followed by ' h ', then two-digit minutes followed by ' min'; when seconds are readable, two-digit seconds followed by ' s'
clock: 15 h 02 min
